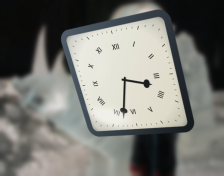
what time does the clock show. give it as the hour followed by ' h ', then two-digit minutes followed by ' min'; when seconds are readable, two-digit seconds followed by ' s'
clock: 3 h 33 min
